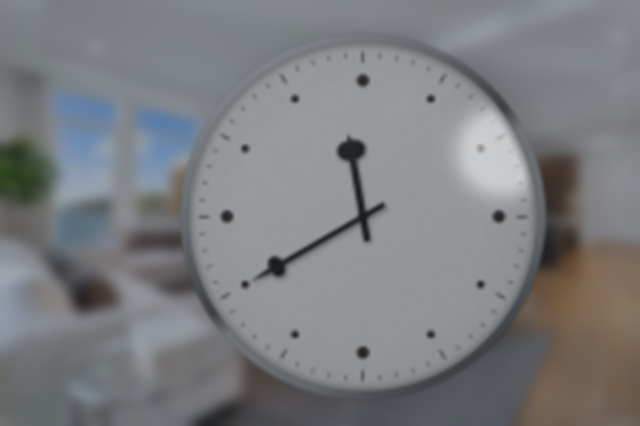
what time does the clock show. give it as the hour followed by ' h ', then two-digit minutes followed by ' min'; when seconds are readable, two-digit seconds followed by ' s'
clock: 11 h 40 min
